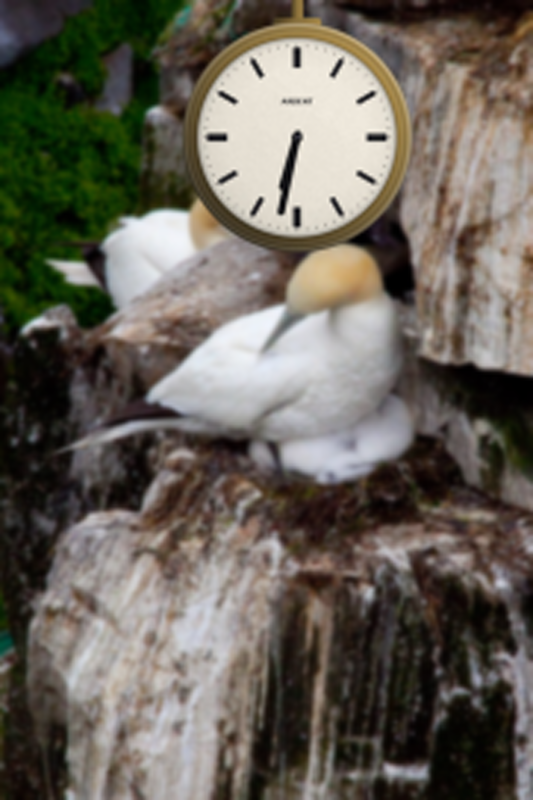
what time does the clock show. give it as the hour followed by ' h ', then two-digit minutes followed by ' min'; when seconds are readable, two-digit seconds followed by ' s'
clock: 6 h 32 min
